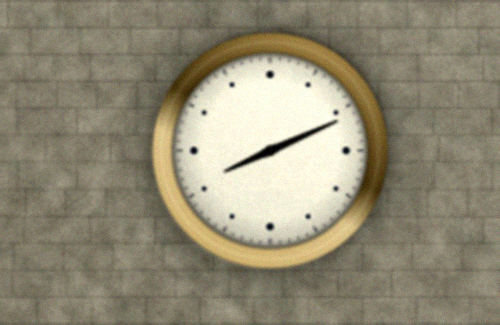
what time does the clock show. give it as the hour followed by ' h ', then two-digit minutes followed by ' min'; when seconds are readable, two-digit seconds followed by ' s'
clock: 8 h 11 min
